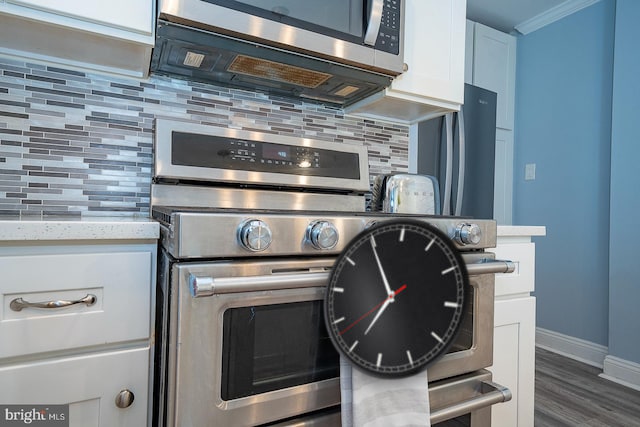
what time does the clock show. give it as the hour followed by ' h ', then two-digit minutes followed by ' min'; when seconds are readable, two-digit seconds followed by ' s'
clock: 6 h 54 min 38 s
